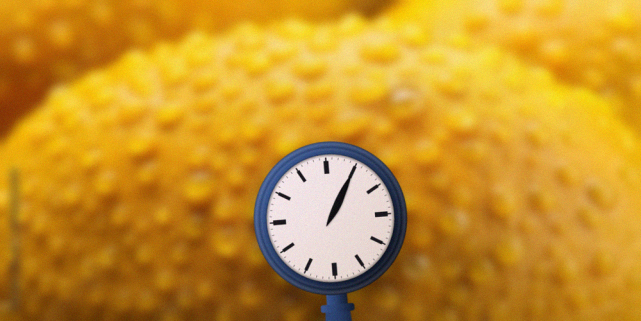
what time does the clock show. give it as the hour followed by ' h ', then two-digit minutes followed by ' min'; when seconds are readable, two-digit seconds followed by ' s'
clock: 1 h 05 min
